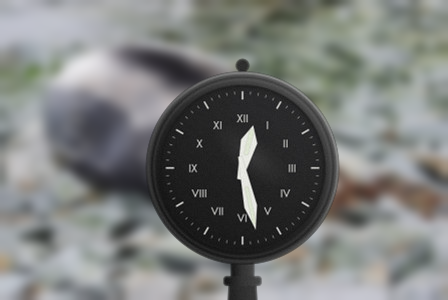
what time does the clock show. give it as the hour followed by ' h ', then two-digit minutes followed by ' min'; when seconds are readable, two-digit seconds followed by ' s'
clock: 12 h 28 min
